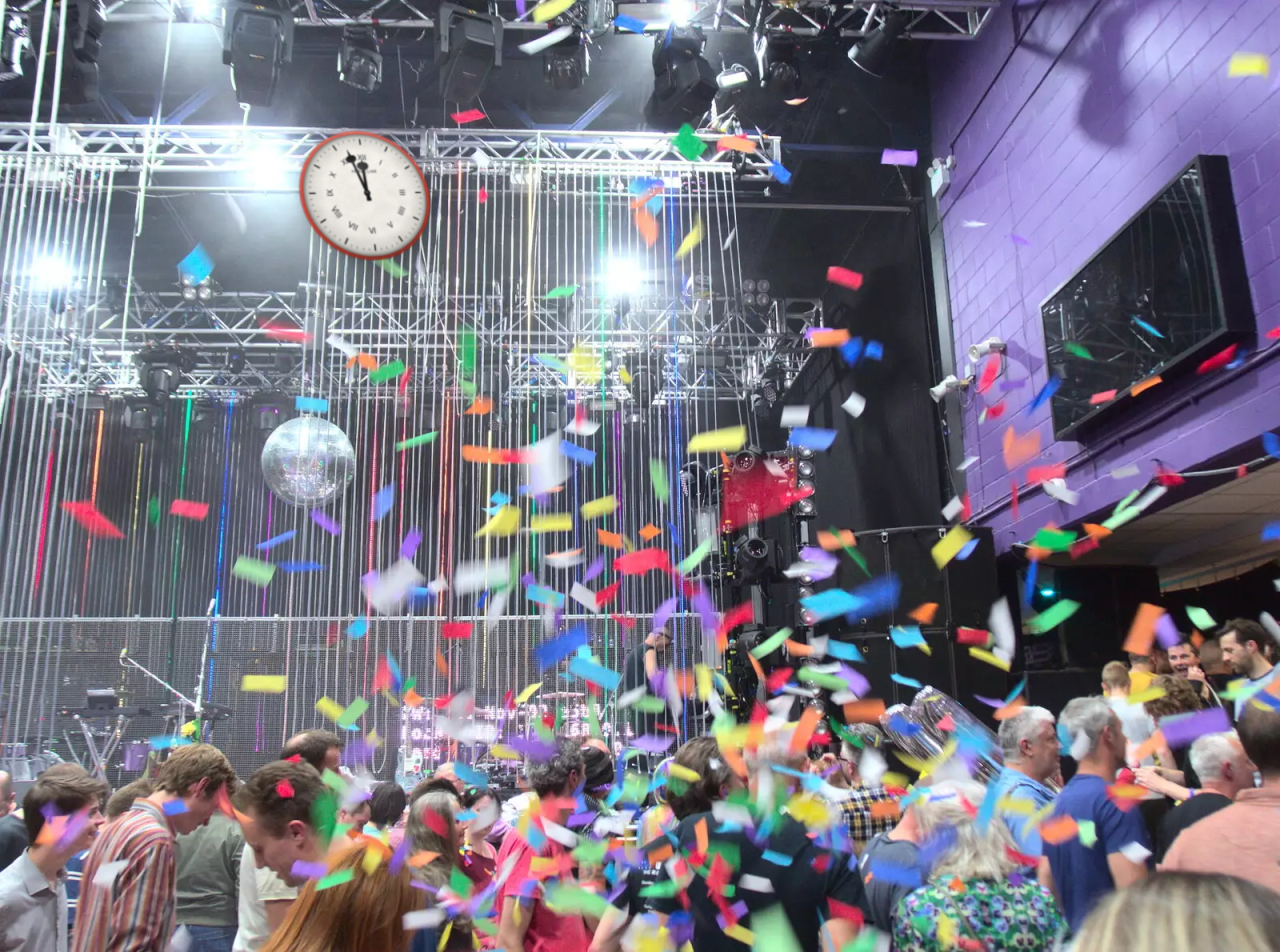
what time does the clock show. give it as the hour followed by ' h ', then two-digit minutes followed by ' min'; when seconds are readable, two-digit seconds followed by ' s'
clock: 11 h 57 min
